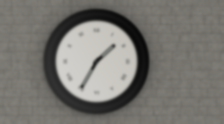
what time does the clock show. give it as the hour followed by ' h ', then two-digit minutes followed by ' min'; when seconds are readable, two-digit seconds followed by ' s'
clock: 1 h 35 min
